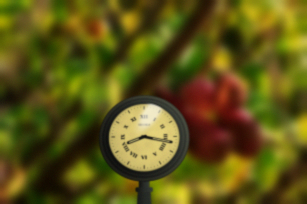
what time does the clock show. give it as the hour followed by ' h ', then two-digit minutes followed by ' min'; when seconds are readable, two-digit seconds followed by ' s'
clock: 8 h 17 min
